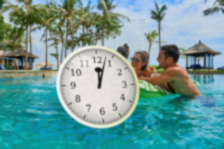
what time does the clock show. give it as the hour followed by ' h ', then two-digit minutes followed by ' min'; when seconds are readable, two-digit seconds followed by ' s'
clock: 12 h 03 min
